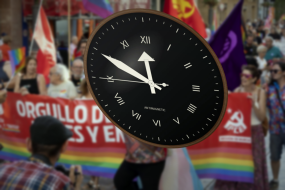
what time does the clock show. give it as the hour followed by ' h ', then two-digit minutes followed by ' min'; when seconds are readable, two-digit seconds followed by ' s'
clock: 11 h 49 min 45 s
